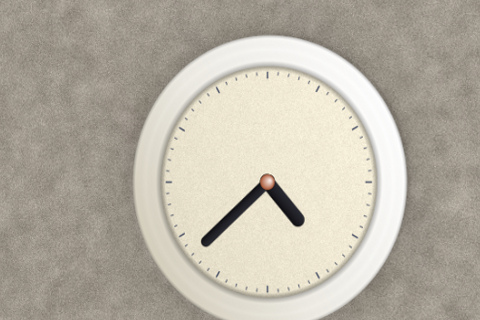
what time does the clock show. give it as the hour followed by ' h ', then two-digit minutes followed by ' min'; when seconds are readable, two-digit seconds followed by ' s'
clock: 4 h 38 min
